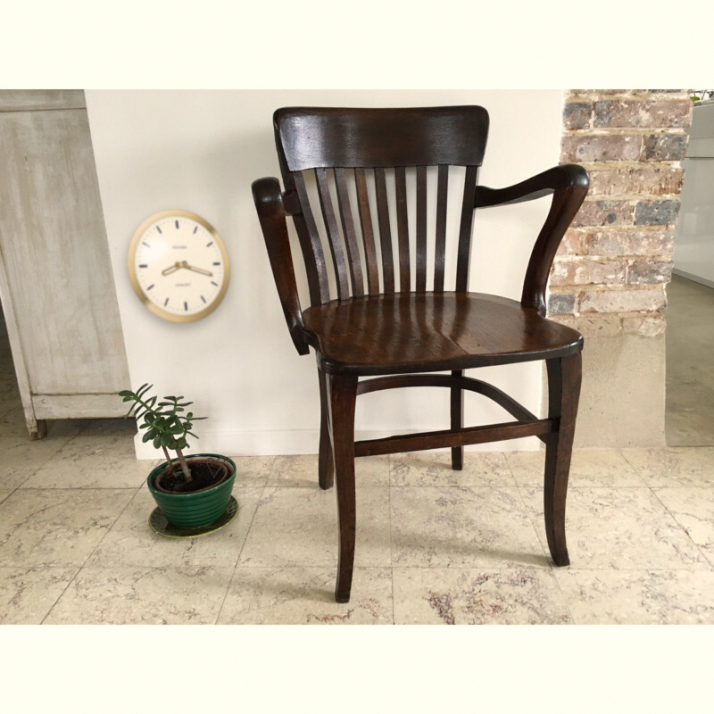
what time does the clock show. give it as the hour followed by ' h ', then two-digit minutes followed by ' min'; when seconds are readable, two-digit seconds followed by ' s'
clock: 8 h 18 min
